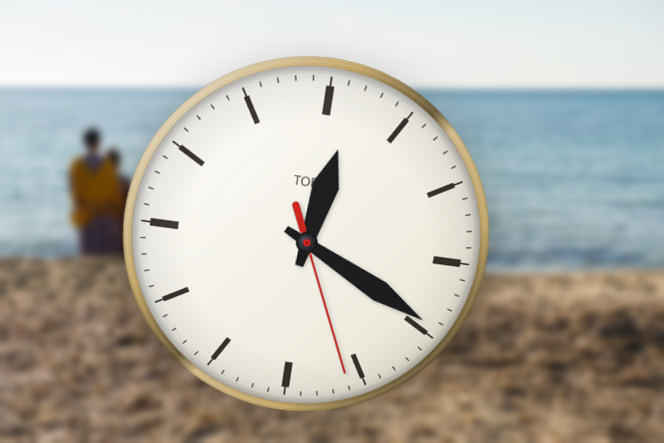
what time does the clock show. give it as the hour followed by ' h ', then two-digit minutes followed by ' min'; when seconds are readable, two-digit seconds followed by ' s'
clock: 12 h 19 min 26 s
